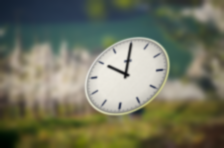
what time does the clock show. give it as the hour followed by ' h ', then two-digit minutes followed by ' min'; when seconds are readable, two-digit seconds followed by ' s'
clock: 10 h 00 min
